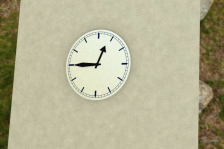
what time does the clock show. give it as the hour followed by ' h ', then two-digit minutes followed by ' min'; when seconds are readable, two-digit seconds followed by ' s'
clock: 12 h 45 min
